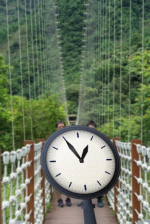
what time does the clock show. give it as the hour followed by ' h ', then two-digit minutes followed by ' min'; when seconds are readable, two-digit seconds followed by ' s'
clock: 12 h 55 min
